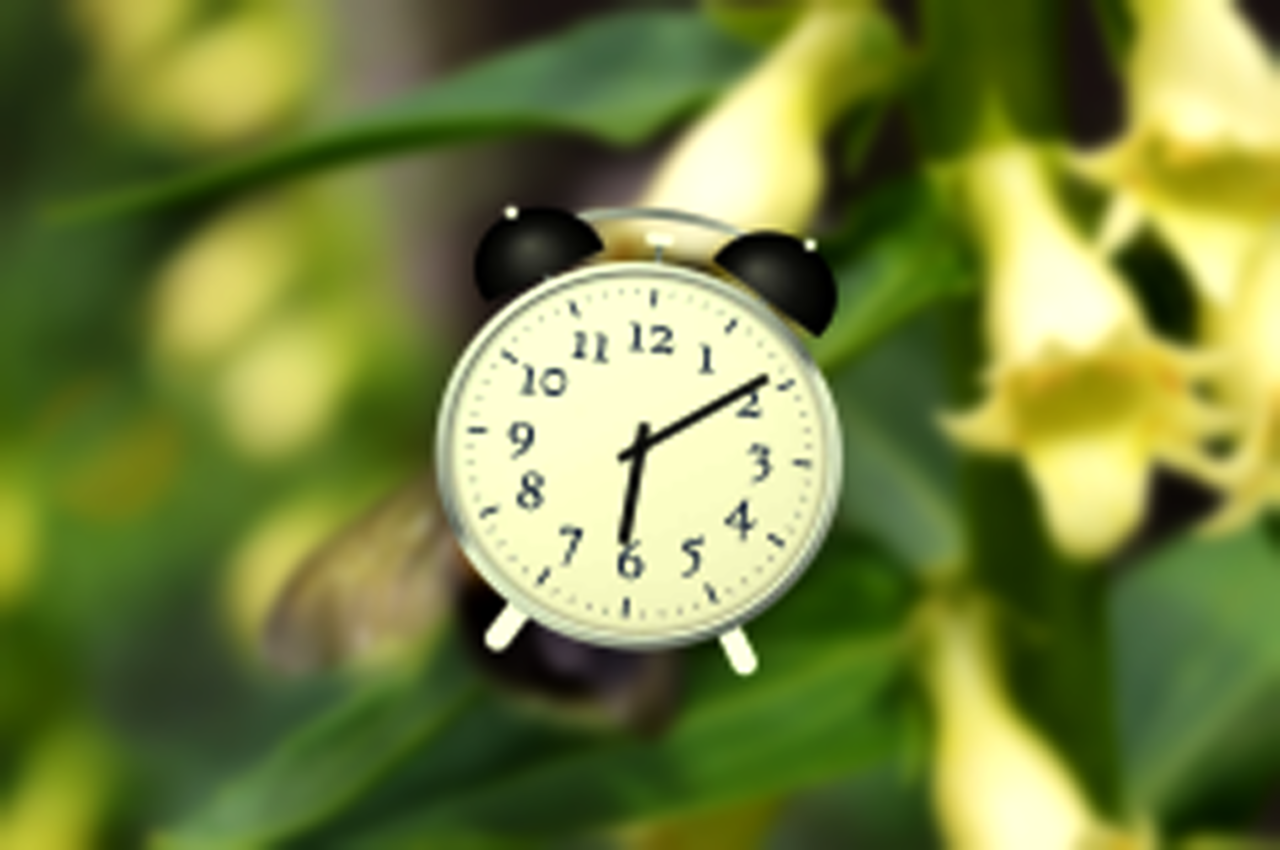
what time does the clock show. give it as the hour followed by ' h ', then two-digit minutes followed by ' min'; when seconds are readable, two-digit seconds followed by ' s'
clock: 6 h 09 min
